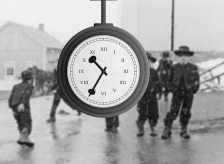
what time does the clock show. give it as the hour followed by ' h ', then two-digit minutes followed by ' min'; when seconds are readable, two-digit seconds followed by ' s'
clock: 10 h 35 min
